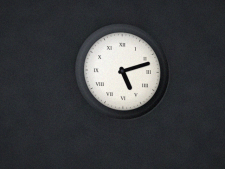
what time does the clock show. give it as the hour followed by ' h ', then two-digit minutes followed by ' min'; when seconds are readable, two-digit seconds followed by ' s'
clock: 5 h 12 min
